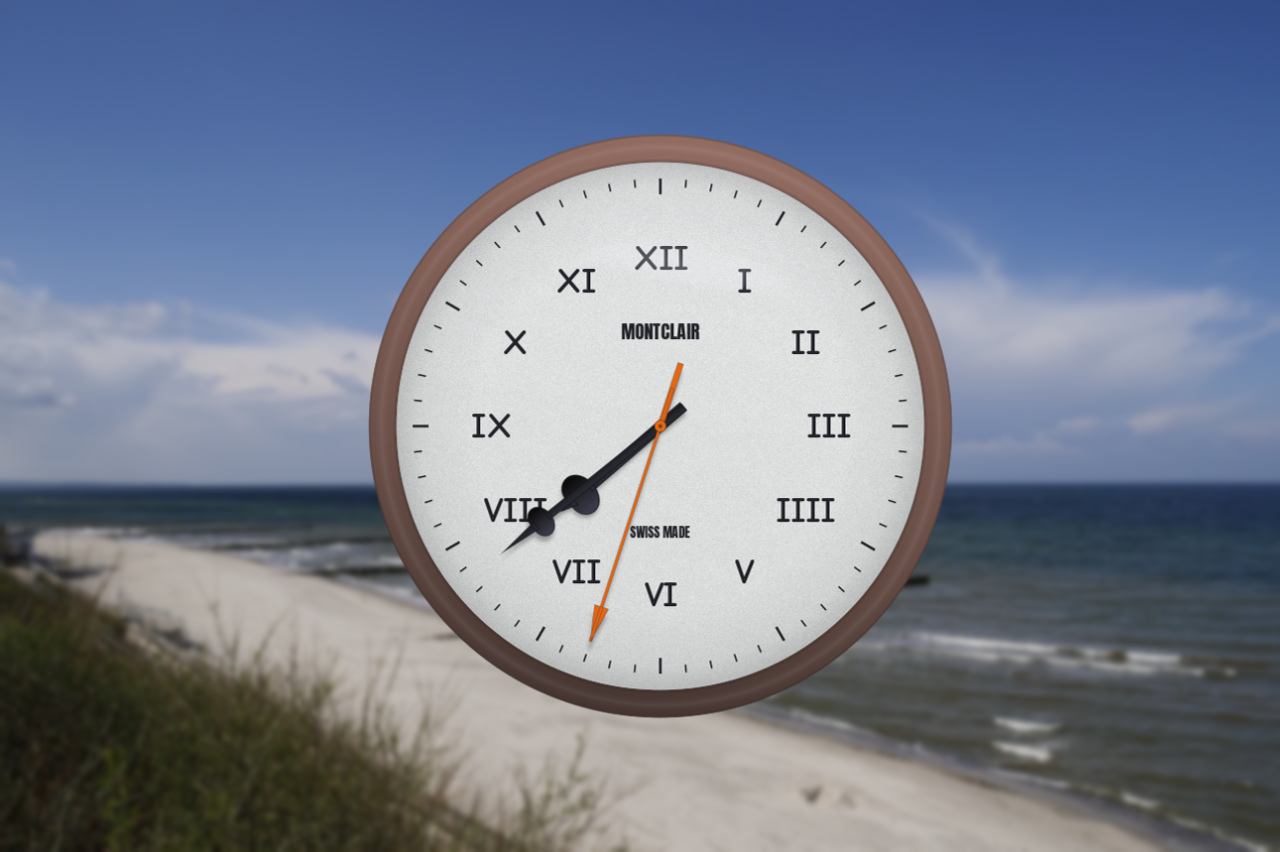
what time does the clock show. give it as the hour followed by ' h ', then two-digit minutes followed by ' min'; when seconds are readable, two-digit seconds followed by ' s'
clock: 7 h 38 min 33 s
